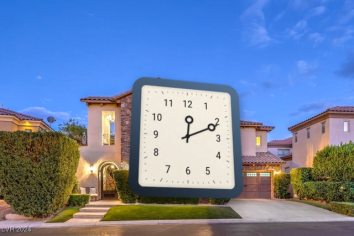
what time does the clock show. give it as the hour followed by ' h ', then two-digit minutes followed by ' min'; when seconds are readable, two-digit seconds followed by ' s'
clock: 12 h 11 min
